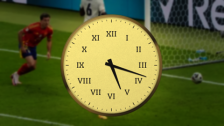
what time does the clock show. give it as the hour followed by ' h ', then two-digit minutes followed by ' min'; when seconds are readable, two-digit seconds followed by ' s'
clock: 5 h 18 min
